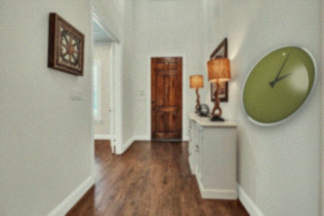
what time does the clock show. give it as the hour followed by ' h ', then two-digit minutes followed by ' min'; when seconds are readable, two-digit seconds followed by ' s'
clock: 2 h 02 min
